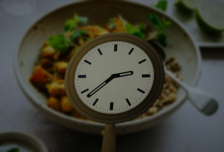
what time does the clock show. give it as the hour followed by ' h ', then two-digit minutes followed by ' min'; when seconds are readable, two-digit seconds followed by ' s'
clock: 2 h 38 min
